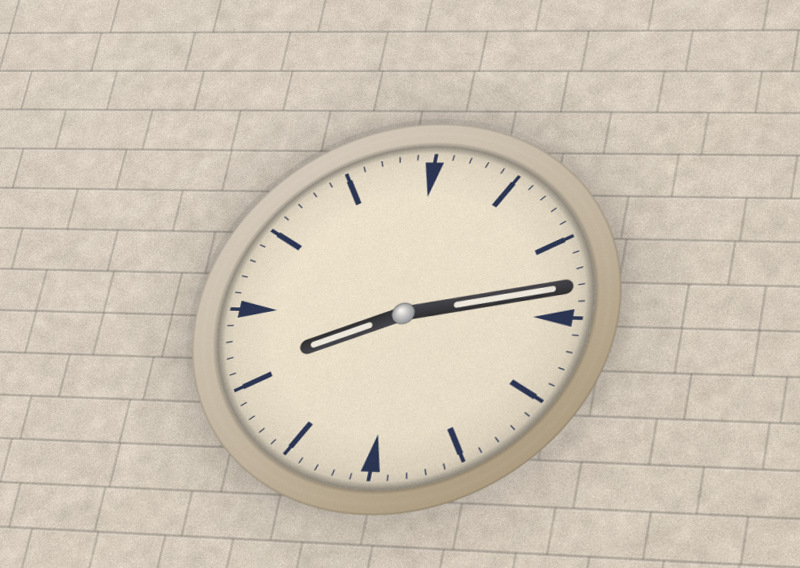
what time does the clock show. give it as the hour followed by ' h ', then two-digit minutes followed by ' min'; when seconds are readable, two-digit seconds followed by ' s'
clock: 8 h 13 min
